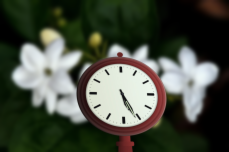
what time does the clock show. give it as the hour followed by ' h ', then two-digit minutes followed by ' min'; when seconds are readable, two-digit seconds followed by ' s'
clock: 5 h 26 min
